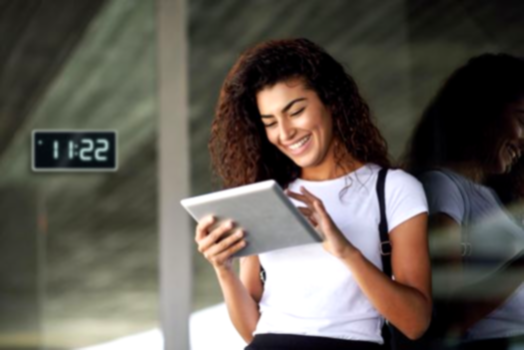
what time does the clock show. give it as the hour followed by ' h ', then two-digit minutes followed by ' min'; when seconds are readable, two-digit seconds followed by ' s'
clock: 11 h 22 min
